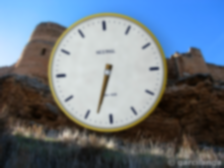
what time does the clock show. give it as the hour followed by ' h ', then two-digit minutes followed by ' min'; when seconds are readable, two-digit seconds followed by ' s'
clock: 6 h 33 min
